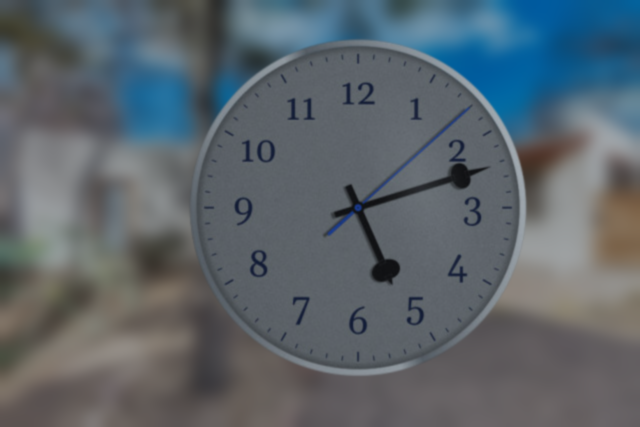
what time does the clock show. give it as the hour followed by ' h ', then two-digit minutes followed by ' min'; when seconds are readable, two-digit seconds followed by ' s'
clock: 5 h 12 min 08 s
